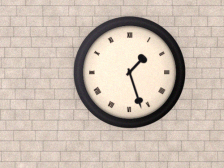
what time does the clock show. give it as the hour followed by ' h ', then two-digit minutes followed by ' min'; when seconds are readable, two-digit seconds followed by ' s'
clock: 1 h 27 min
